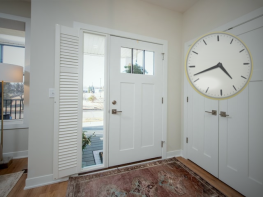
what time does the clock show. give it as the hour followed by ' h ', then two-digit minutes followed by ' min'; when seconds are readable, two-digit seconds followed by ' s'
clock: 4 h 42 min
